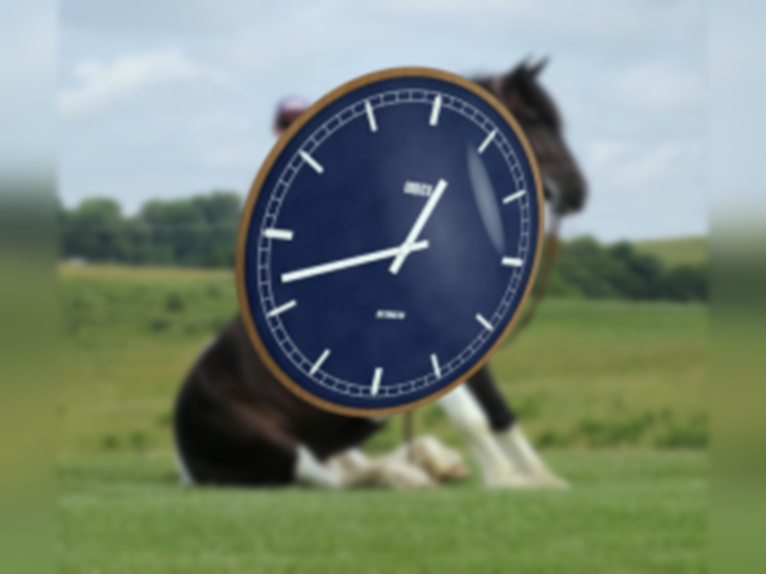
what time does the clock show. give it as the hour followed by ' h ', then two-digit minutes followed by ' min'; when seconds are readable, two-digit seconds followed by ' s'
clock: 12 h 42 min
